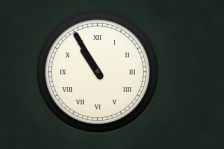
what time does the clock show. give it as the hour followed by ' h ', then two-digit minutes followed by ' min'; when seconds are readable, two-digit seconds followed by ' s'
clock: 10 h 55 min
